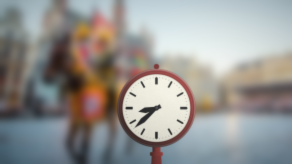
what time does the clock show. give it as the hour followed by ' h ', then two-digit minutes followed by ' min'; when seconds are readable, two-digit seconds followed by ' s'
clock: 8 h 38 min
